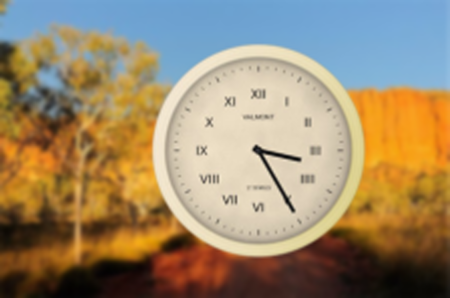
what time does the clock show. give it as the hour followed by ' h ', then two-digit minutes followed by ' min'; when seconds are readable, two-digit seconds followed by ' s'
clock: 3 h 25 min
